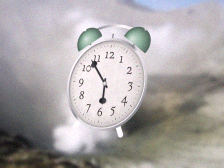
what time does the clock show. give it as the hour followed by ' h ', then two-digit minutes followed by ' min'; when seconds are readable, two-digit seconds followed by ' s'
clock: 5 h 53 min
